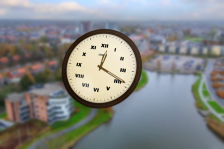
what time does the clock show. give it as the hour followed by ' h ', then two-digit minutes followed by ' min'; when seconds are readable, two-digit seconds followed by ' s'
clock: 12 h 19 min
